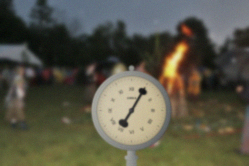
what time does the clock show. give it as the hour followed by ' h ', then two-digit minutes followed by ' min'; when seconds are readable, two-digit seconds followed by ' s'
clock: 7 h 05 min
